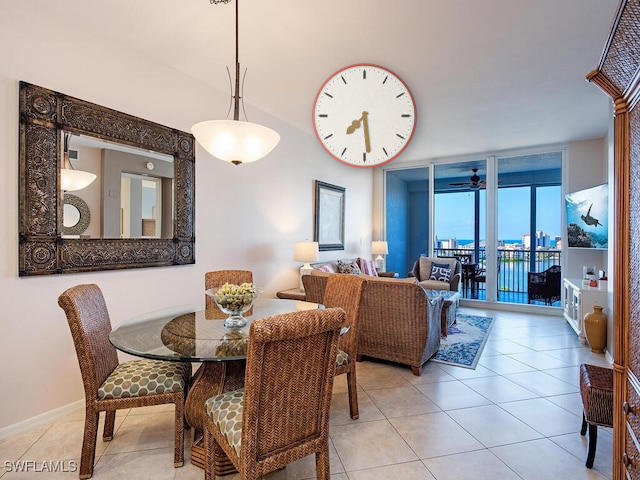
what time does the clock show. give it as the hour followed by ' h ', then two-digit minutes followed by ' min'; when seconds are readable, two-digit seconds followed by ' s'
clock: 7 h 29 min
